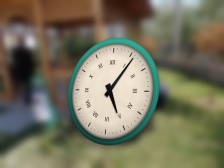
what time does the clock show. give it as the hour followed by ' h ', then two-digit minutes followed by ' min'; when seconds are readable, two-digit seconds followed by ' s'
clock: 5 h 06 min
